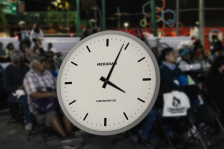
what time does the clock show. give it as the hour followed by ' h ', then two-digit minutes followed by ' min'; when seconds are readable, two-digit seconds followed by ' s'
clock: 4 h 04 min
